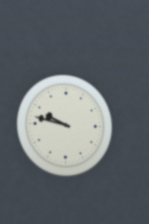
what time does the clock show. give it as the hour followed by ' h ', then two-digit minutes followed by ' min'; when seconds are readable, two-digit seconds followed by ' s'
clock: 9 h 47 min
